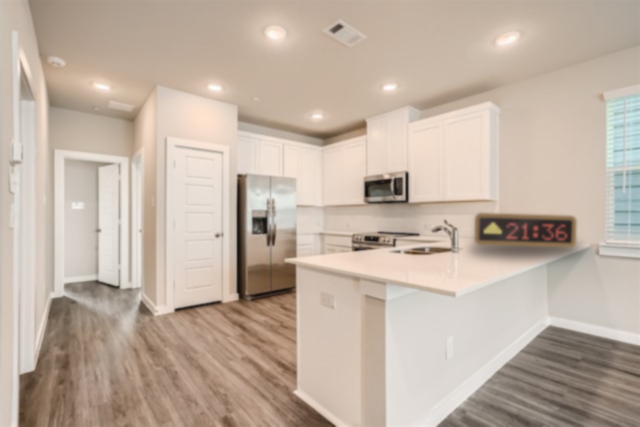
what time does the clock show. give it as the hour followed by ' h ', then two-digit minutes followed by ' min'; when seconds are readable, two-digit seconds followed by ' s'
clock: 21 h 36 min
